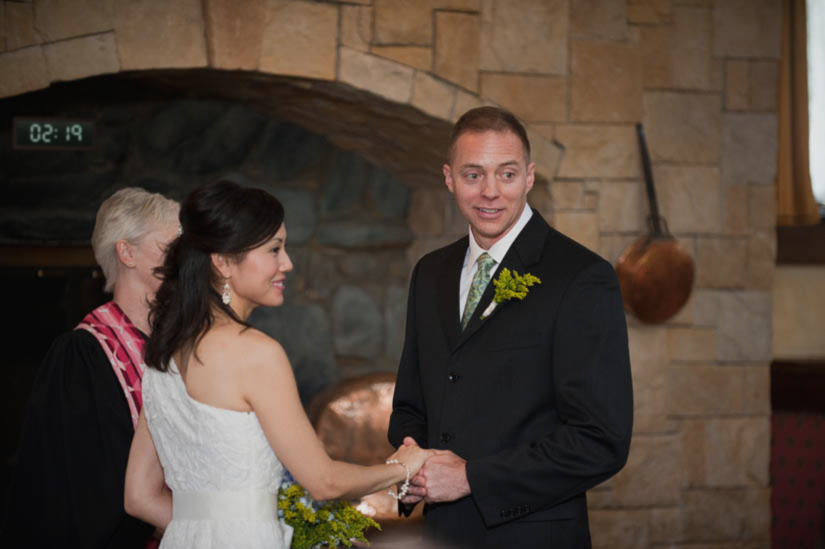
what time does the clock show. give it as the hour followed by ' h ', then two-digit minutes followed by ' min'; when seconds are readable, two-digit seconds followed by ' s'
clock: 2 h 19 min
